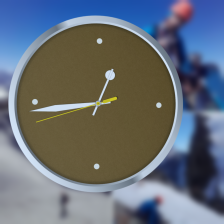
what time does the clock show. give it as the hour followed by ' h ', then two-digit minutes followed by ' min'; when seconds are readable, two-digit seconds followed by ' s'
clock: 12 h 43 min 42 s
